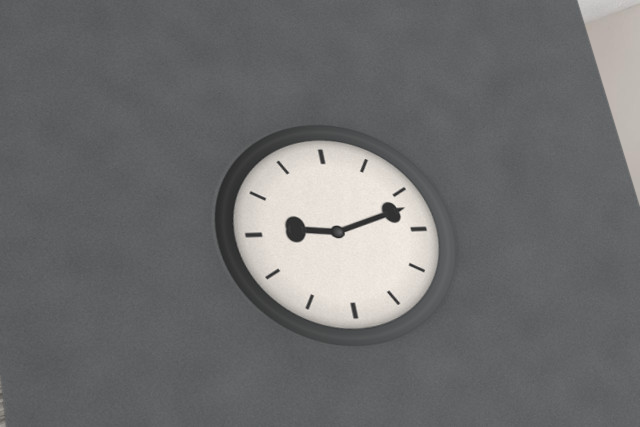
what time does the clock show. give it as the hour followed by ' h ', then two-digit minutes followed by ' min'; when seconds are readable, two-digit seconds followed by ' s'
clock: 9 h 12 min
